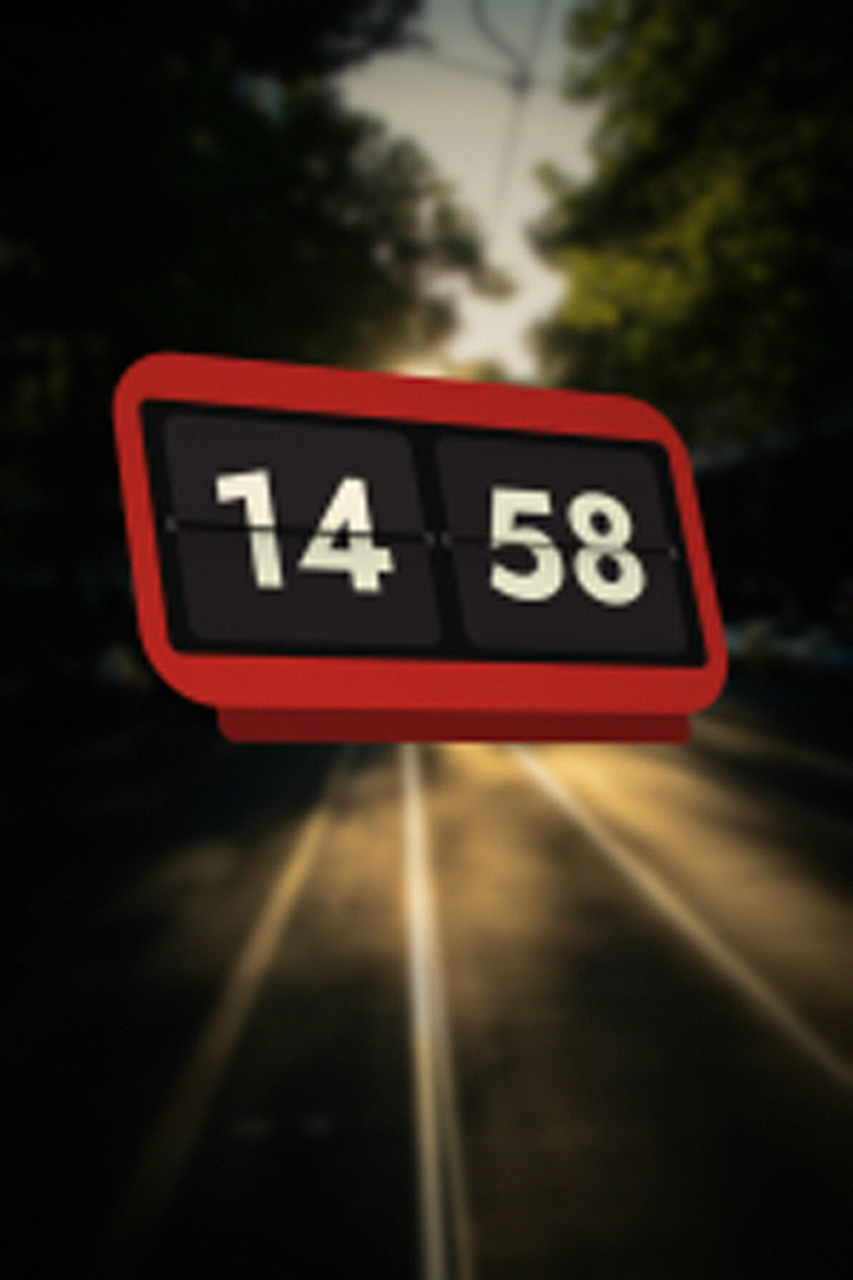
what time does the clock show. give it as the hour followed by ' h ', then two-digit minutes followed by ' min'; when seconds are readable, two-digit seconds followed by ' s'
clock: 14 h 58 min
